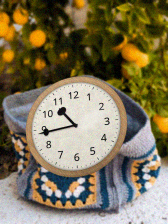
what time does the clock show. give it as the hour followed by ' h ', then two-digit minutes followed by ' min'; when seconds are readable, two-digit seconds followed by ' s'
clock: 10 h 44 min
